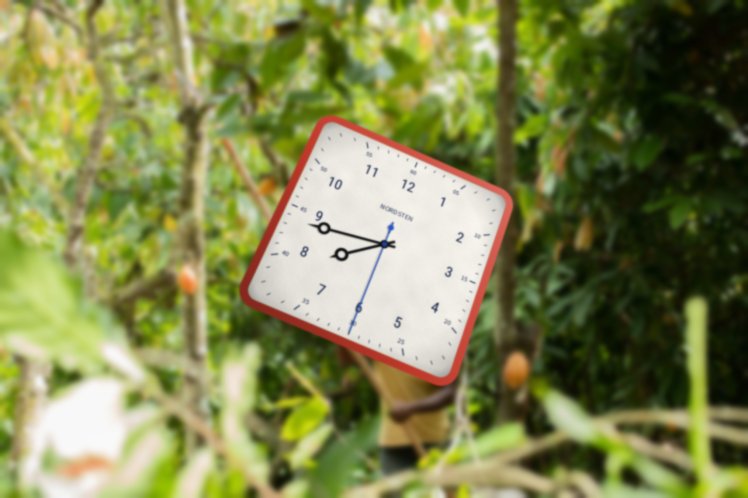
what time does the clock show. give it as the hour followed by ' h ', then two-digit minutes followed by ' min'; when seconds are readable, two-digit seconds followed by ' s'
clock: 7 h 43 min 30 s
